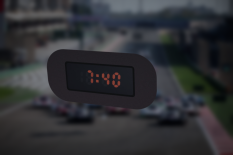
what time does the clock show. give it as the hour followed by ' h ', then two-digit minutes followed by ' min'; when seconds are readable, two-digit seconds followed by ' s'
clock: 7 h 40 min
